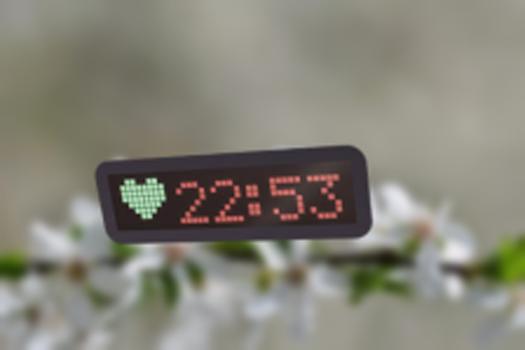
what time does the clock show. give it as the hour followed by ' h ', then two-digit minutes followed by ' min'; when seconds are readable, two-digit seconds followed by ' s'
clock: 22 h 53 min
